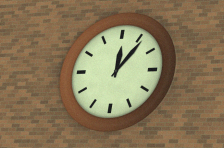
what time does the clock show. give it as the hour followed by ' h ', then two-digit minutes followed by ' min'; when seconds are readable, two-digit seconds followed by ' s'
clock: 12 h 06 min
